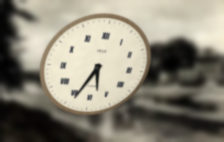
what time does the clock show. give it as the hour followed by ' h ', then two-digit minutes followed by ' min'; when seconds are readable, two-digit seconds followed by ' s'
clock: 5 h 34 min
